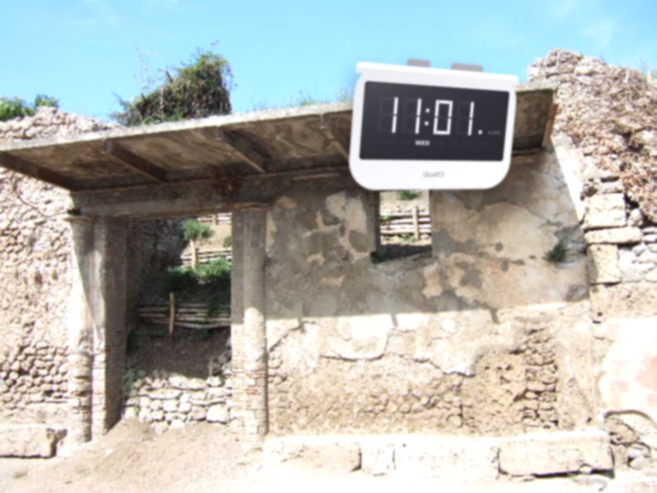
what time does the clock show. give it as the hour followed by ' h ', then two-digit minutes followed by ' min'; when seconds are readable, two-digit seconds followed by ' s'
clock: 11 h 01 min
